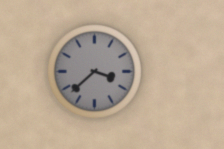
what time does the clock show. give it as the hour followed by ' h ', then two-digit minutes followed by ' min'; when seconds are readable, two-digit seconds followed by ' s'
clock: 3 h 38 min
